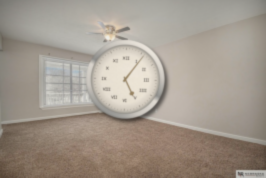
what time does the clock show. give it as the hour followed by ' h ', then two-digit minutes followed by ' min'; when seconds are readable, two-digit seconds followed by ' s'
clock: 5 h 06 min
